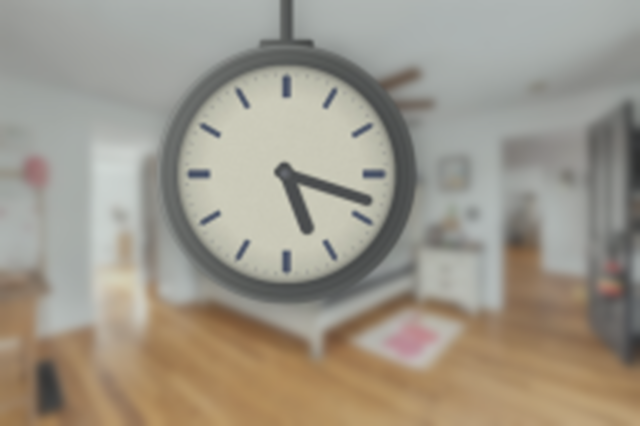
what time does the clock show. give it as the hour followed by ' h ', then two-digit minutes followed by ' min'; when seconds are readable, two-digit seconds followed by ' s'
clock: 5 h 18 min
